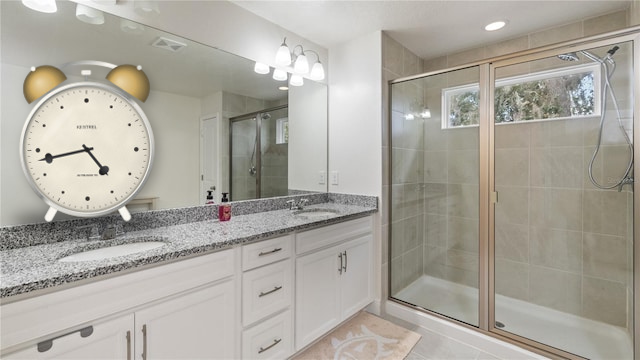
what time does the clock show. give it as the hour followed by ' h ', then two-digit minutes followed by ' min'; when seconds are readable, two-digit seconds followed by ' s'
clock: 4 h 43 min
